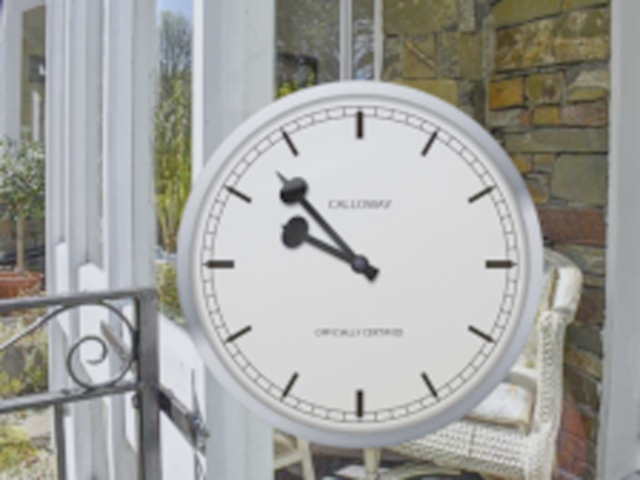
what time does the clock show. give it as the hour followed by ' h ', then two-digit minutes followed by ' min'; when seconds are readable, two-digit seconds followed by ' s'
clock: 9 h 53 min
